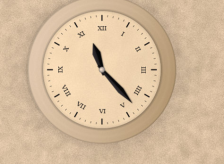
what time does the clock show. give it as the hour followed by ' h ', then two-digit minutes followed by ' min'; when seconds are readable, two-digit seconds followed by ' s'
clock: 11 h 23 min
